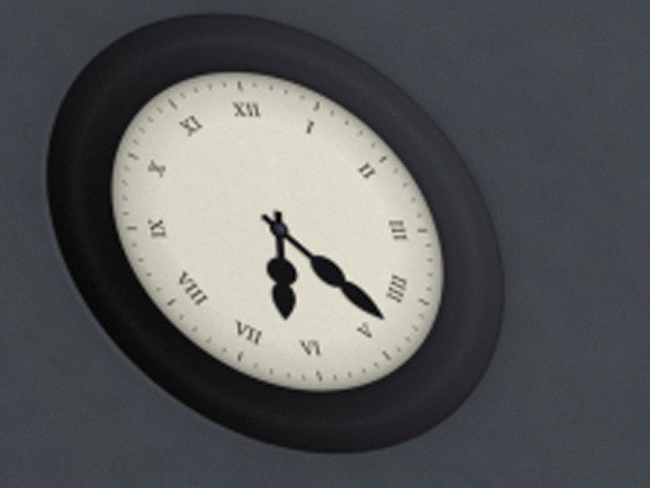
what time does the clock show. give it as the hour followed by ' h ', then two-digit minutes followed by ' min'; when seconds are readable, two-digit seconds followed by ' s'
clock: 6 h 23 min
